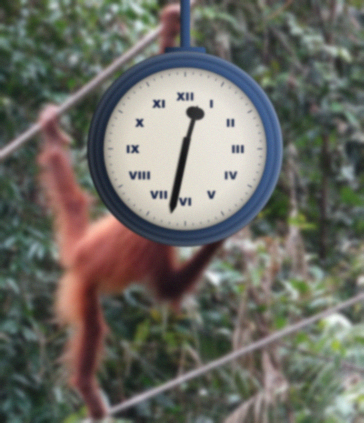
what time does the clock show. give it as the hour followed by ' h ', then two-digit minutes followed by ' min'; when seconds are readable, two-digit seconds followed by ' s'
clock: 12 h 32 min
